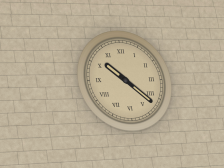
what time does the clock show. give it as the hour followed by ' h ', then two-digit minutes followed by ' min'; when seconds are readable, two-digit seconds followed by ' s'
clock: 10 h 22 min
